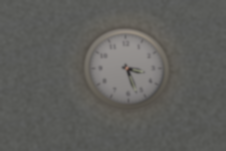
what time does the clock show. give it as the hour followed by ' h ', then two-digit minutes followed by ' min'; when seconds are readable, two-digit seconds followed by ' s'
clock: 3 h 27 min
